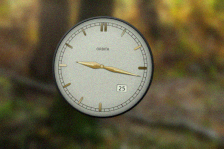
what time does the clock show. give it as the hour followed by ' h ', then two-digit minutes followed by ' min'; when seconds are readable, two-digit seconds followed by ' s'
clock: 9 h 17 min
